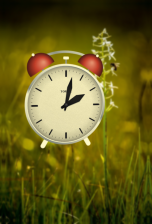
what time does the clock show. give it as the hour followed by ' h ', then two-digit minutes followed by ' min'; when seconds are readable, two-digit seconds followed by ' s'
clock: 2 h 02 min
